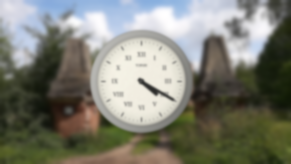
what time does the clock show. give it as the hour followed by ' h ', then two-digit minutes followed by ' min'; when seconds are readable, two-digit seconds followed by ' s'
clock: 4 h 20 min
